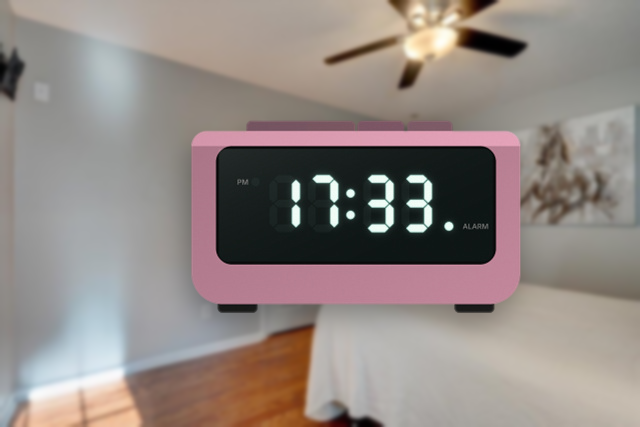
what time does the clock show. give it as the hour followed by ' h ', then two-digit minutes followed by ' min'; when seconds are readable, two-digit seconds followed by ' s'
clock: 17 h 33 min
